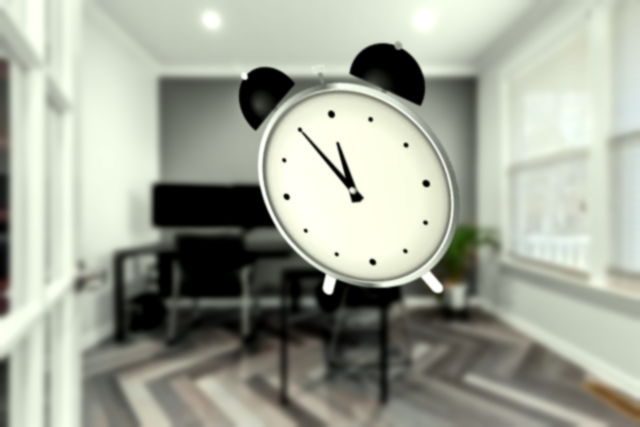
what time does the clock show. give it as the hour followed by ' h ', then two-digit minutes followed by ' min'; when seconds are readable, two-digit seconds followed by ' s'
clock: 11 h 55 min
